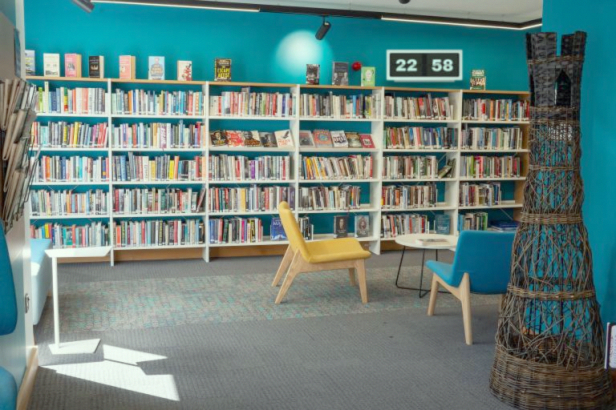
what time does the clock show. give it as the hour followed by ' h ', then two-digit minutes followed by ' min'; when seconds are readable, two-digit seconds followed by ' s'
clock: 22 h 58 min
